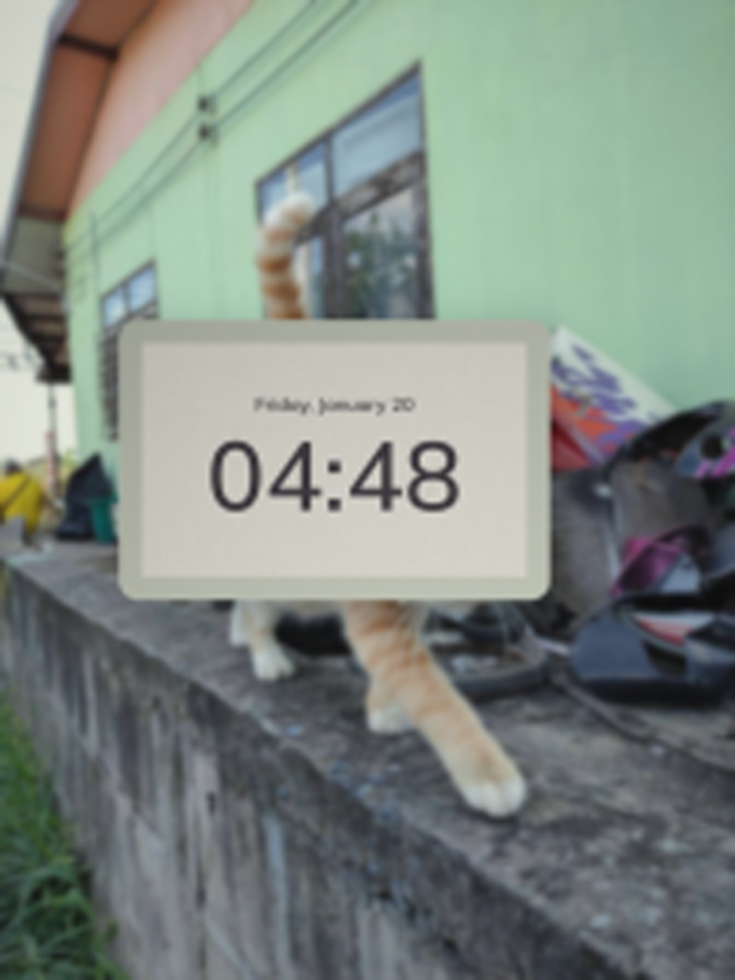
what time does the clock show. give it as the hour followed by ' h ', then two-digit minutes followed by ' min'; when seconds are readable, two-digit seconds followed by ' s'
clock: 4 h 48 min
